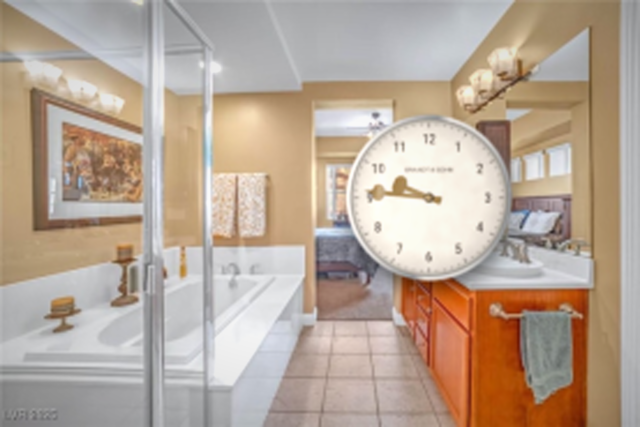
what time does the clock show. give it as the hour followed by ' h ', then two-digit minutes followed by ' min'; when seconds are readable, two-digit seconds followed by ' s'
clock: 9 h 46 min
